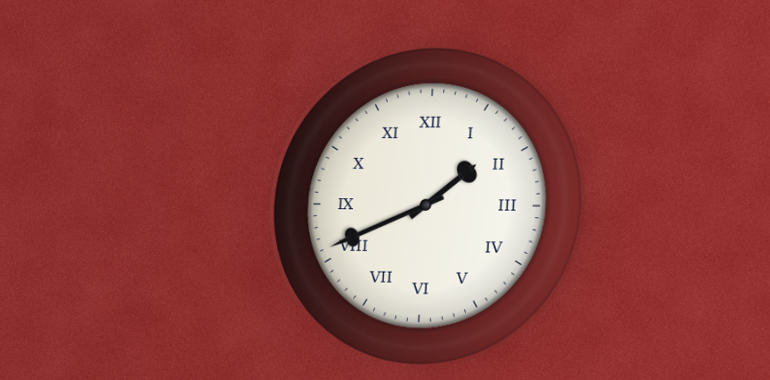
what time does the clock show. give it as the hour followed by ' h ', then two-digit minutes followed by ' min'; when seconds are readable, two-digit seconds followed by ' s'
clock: 1 h 41 min
